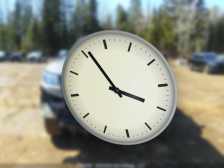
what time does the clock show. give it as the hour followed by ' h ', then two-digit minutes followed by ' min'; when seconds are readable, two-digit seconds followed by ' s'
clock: 3 h 56 min
